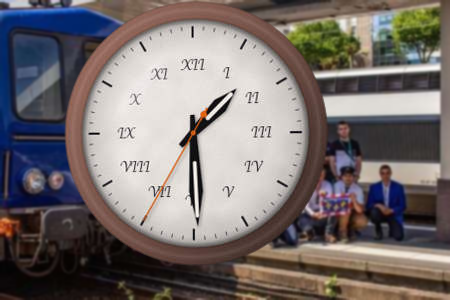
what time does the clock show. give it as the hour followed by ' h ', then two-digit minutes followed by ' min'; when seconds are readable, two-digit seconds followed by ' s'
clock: 1 h 29 min 35 s
